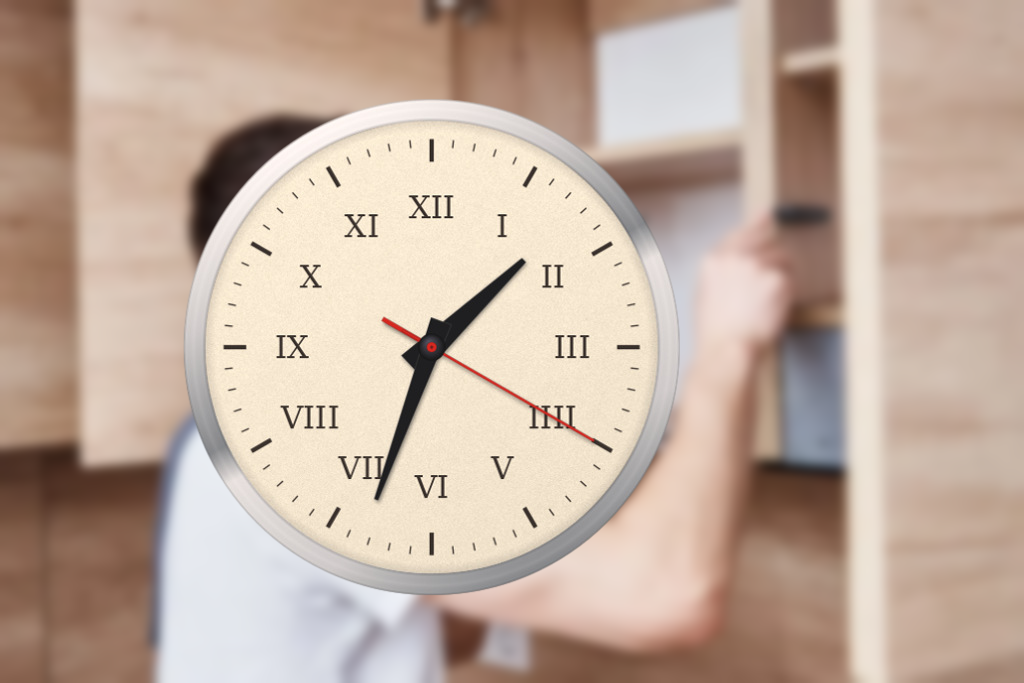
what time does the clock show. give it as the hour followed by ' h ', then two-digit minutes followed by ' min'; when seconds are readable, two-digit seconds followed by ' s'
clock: 1 h 33 min 20 s
